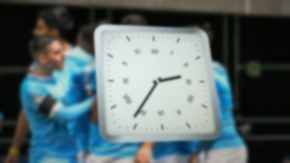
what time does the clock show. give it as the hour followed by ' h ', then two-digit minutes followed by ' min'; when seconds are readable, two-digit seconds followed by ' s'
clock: 2 h 36 min
